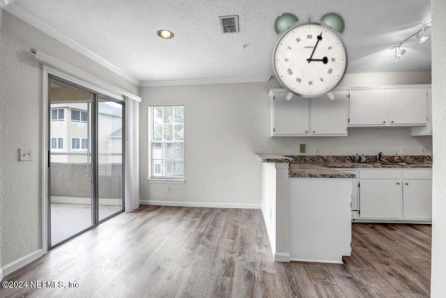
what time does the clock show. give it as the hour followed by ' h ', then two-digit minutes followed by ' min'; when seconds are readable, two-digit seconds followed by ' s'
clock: 3 h 04 min
